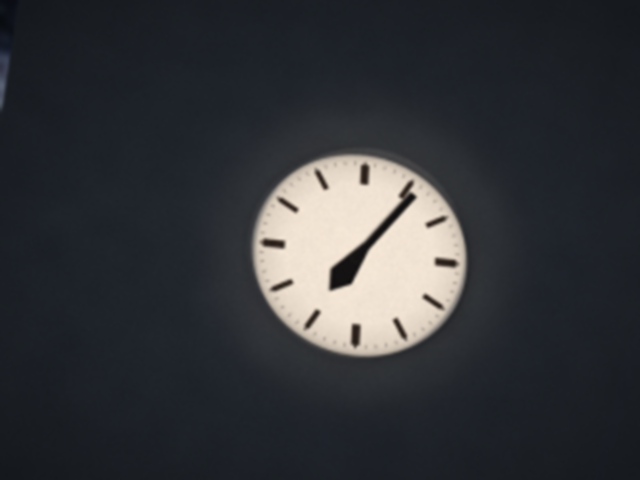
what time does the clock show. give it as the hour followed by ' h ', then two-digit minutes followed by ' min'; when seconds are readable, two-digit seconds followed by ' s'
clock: 7 h 06 min
